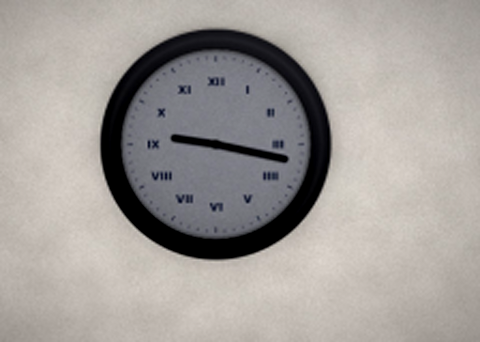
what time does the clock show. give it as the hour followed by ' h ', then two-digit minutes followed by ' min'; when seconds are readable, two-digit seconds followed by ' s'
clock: 9 h 17 min
